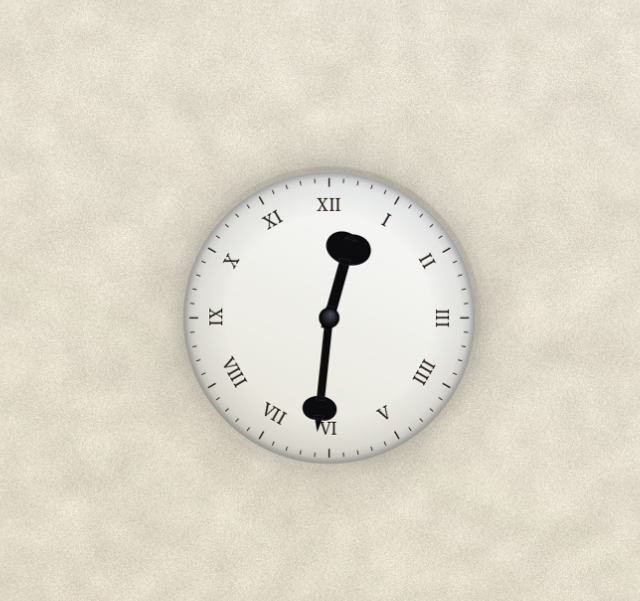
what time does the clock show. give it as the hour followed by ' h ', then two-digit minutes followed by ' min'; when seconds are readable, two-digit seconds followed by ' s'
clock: 12 h 31 min
